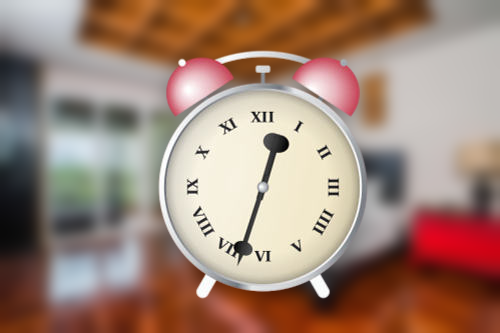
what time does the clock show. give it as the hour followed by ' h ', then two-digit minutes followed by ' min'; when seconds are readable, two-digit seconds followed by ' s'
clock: 12 h 33 min
